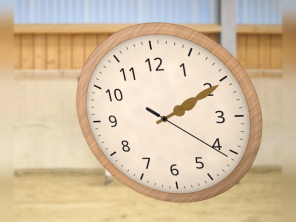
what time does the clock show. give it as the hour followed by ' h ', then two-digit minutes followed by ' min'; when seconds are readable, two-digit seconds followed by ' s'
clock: 2 h 10 min 21 s
